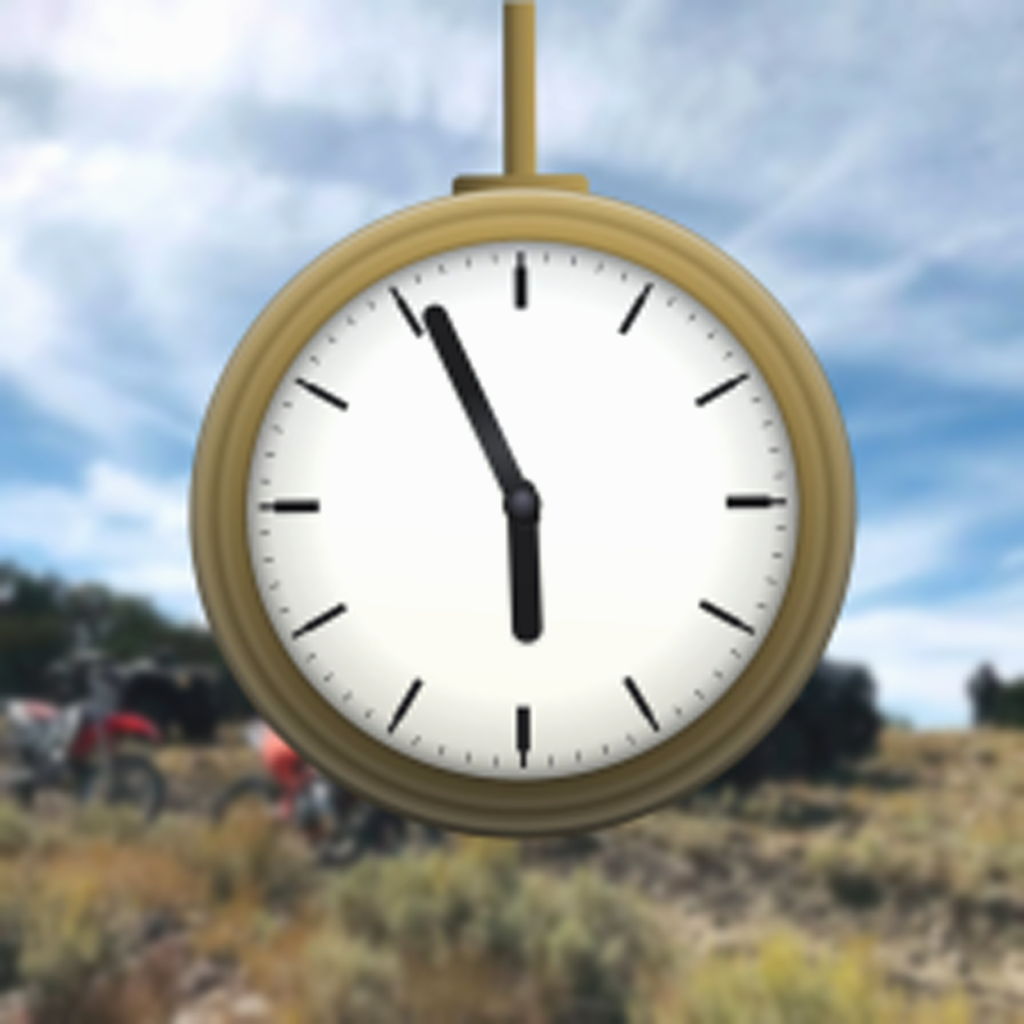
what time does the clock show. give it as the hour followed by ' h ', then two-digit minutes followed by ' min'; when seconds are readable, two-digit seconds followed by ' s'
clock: 5 h 56 min
